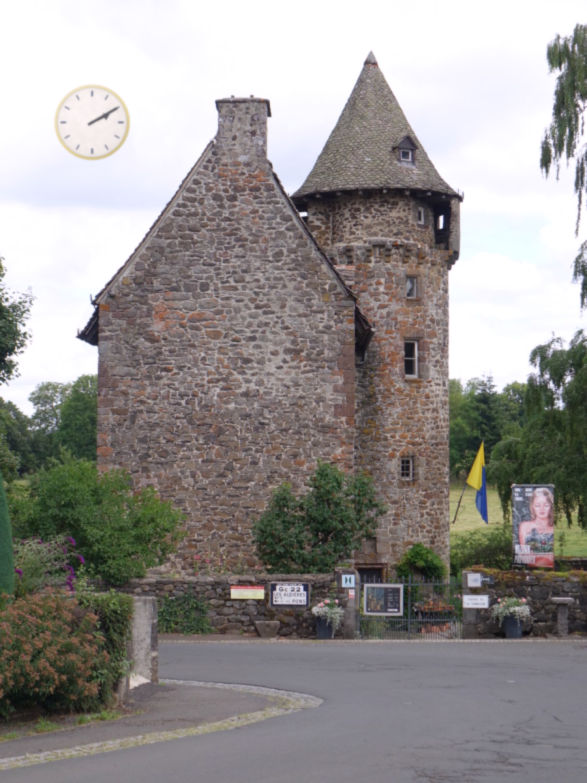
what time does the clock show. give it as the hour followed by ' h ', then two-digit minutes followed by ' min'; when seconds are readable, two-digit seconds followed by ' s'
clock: 2 h 10 min
